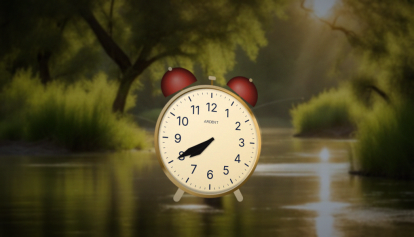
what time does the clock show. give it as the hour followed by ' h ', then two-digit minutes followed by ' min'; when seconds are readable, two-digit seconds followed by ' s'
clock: 7 h 40 min
